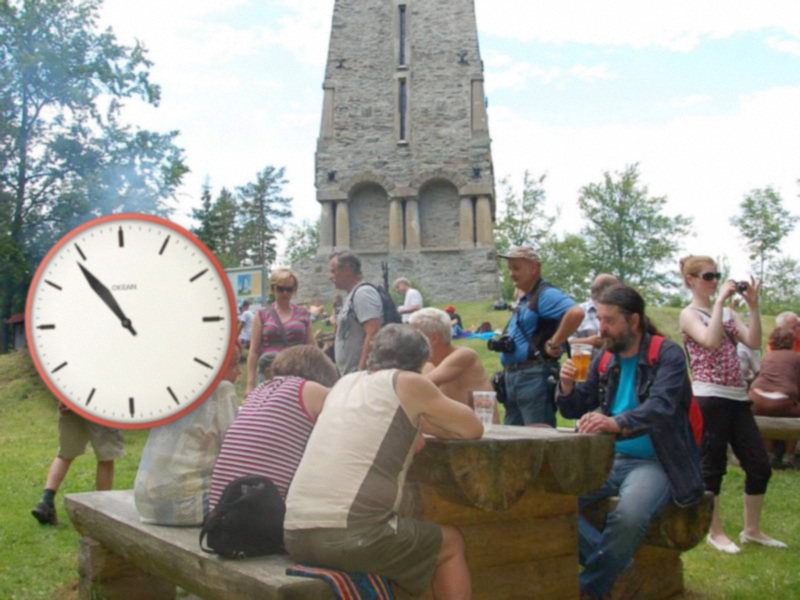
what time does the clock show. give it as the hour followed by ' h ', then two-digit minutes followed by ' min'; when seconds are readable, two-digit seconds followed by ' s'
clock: 10 h 54 min
